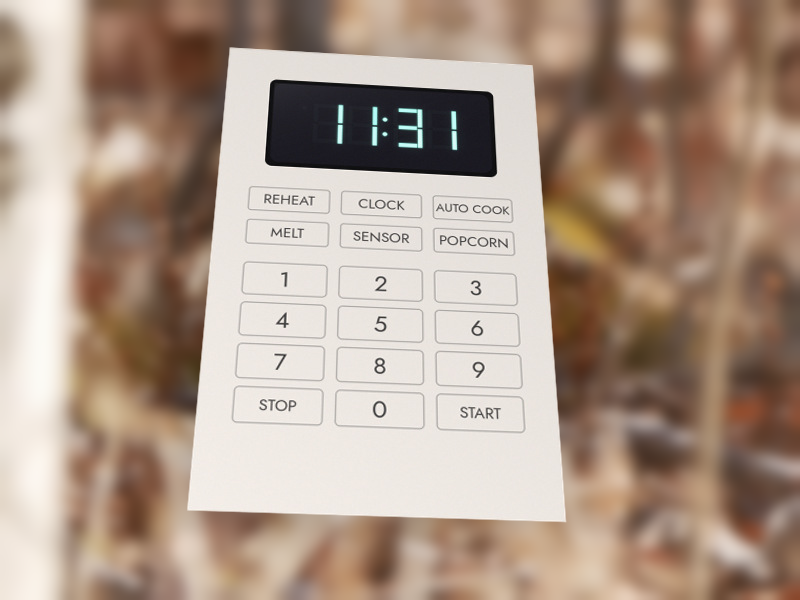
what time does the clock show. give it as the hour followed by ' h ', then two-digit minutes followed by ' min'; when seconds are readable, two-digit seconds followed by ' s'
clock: 11 h 31 min
